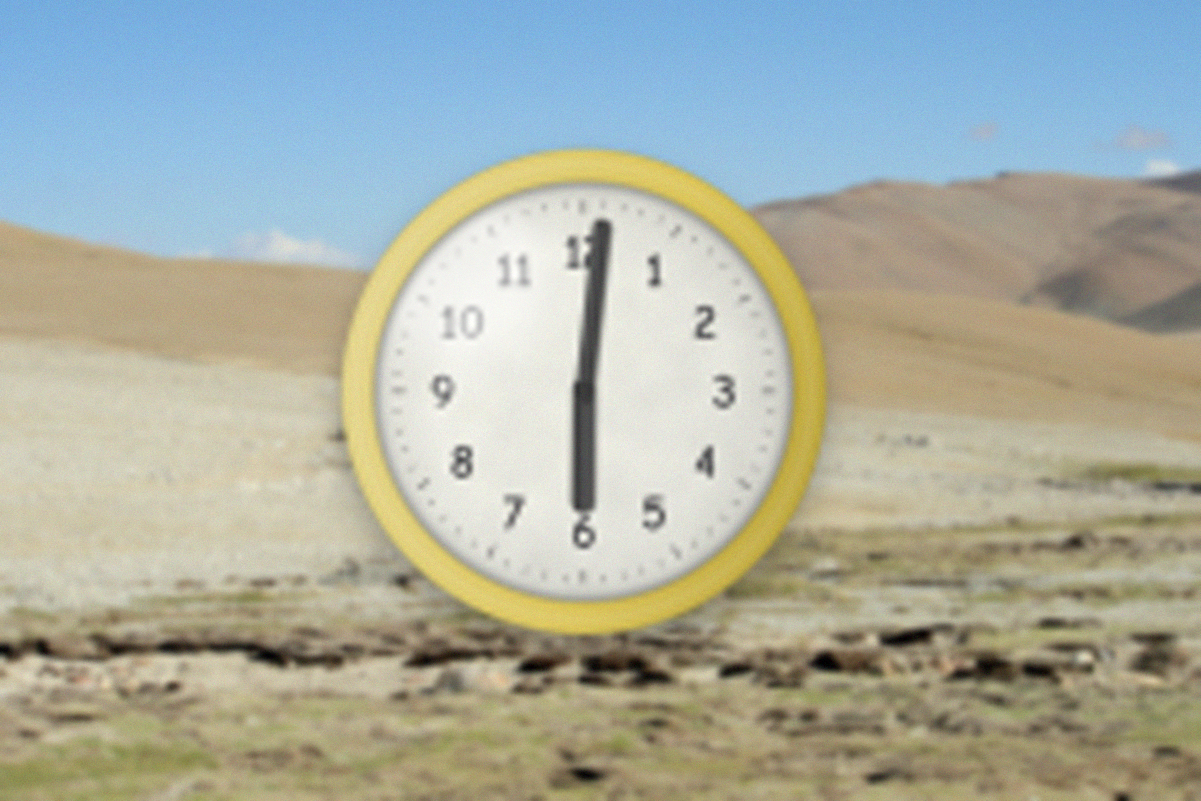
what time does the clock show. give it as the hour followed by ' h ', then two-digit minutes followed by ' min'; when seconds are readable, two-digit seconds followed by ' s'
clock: 6 h 01 min
